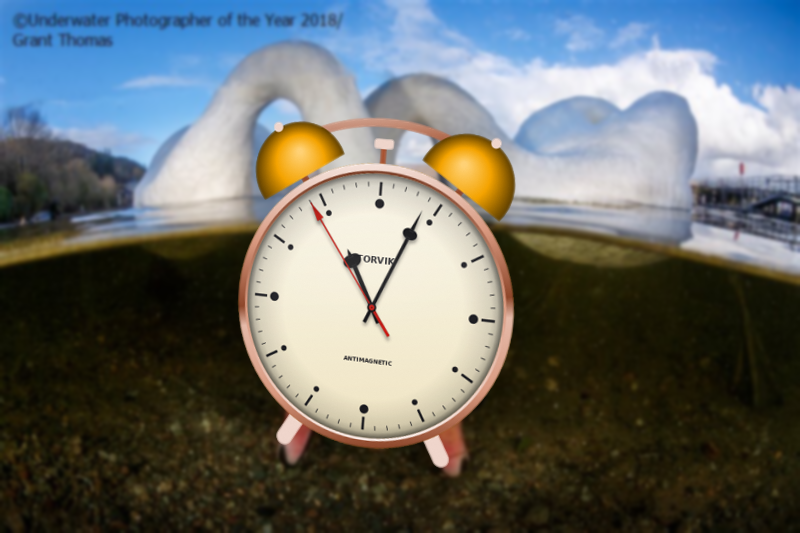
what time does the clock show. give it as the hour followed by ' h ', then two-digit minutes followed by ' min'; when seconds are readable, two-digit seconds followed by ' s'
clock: 11 h 03 min 54 s
